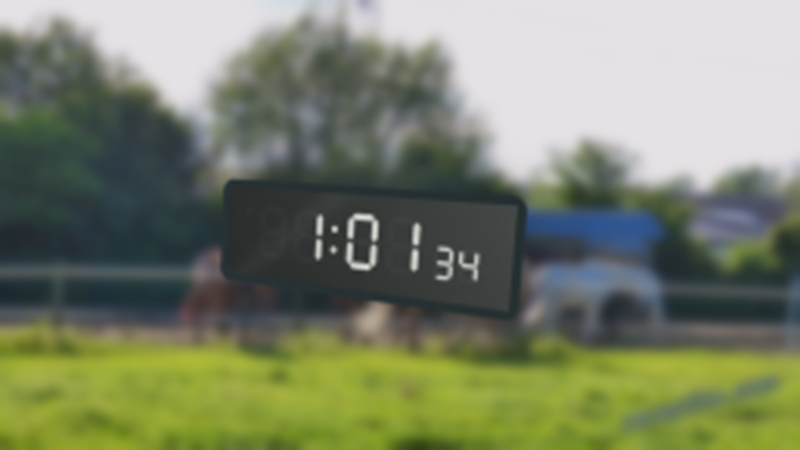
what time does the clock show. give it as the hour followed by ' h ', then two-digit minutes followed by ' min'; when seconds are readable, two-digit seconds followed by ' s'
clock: 1 h 01 min 34 s
